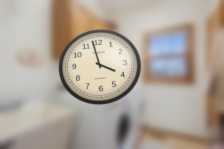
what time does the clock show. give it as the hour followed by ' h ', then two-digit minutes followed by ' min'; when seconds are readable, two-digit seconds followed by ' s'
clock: 3 h 58 min
